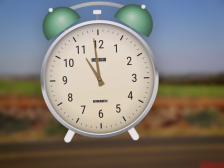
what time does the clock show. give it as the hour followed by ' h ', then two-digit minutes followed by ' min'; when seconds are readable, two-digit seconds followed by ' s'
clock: 10 h 59 min
